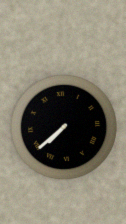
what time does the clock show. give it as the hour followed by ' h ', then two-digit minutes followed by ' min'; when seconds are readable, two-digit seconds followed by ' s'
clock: 7 h 39 min
